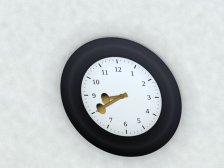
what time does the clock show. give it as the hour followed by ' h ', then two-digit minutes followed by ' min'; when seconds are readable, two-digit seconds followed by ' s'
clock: 8 h 40 min
